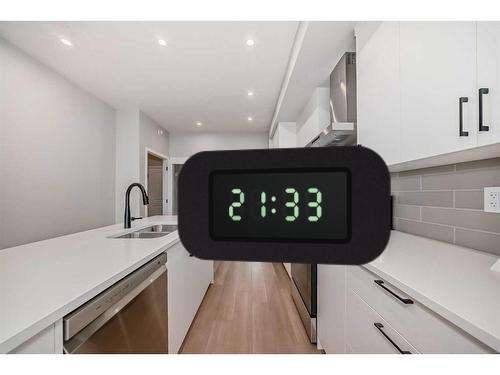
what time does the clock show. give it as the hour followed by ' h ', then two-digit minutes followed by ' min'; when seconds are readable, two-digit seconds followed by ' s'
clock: 21 h 33 min
